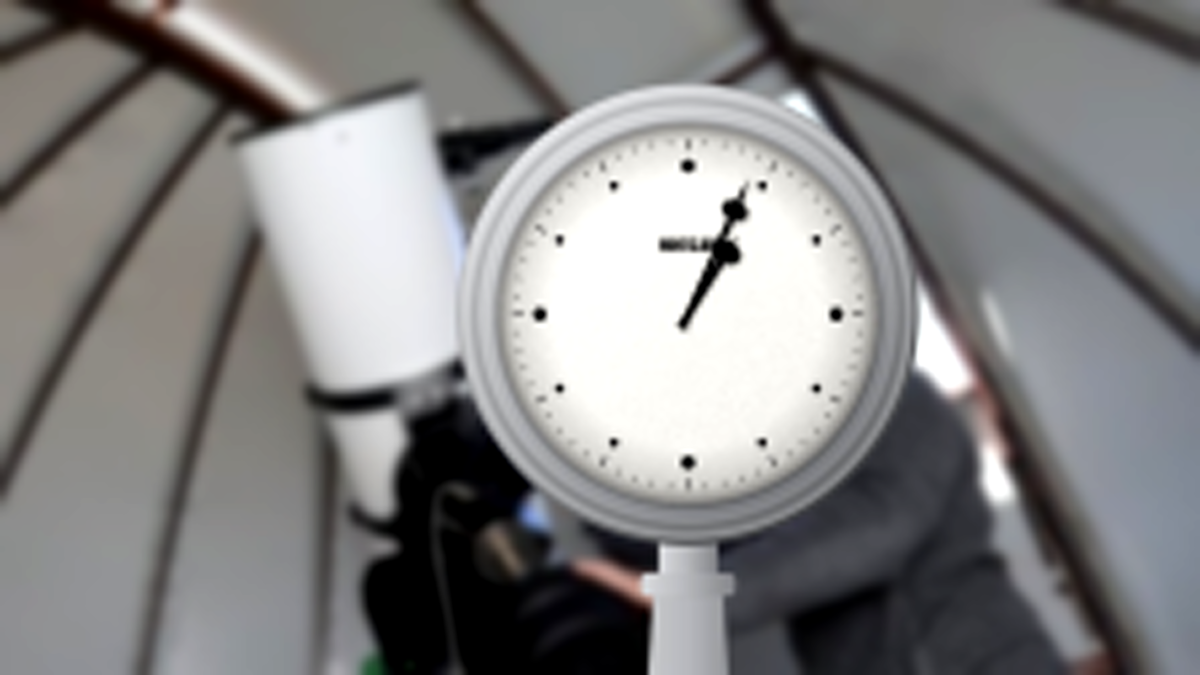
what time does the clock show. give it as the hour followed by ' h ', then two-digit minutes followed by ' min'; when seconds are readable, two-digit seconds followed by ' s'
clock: 1 h 04 min
